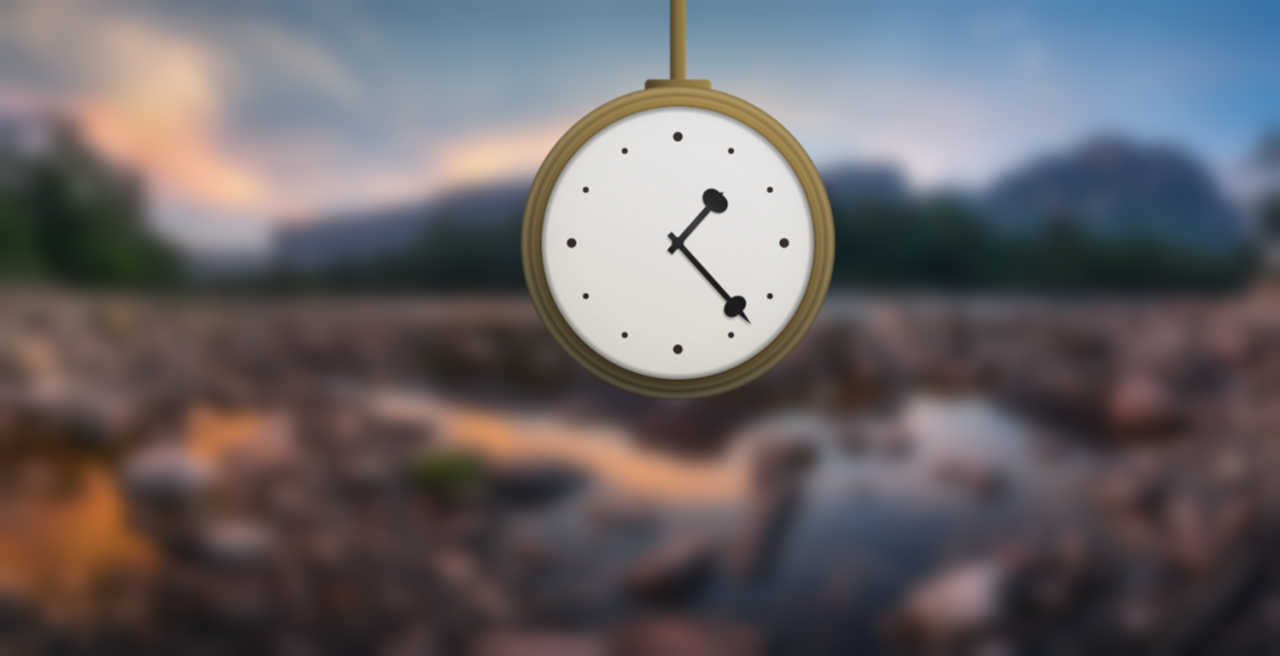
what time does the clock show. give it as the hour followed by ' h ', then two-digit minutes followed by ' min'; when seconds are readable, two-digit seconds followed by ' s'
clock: 1 h 23 min
